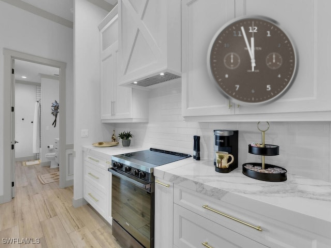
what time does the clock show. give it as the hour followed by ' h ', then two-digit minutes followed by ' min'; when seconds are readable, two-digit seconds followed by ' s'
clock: 11 h 57 min
